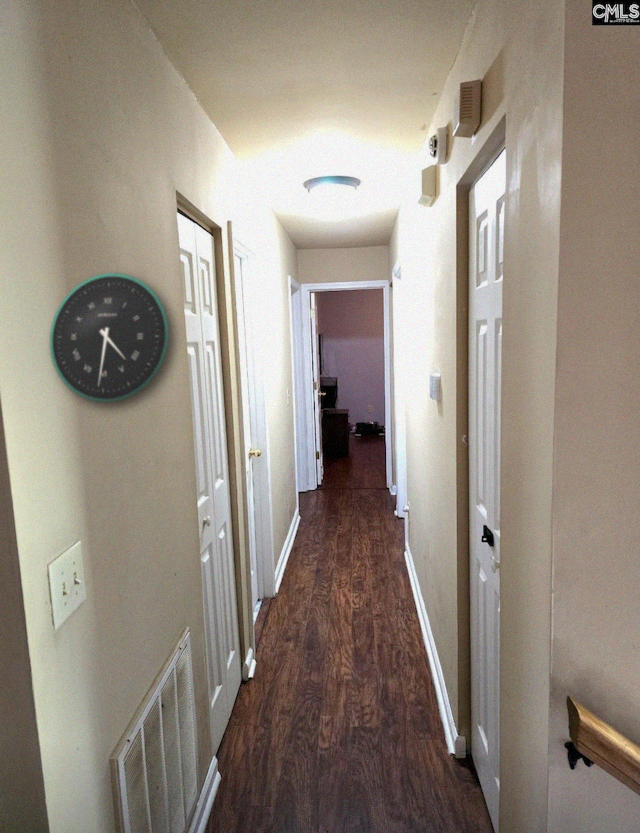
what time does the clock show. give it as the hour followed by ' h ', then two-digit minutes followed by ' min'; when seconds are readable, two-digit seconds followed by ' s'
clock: 4 h 31 min
